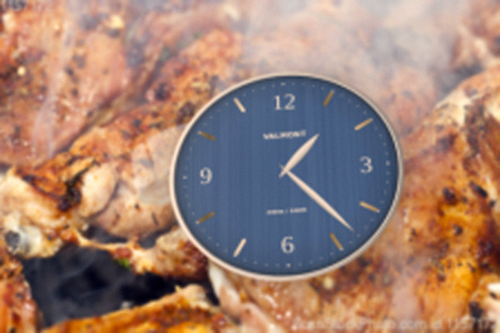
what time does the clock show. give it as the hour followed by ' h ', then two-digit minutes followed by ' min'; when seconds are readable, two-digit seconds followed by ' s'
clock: 1 h 23 min
